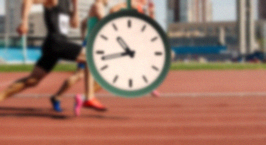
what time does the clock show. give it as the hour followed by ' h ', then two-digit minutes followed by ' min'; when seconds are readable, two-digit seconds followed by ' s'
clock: 10 h 43 min
